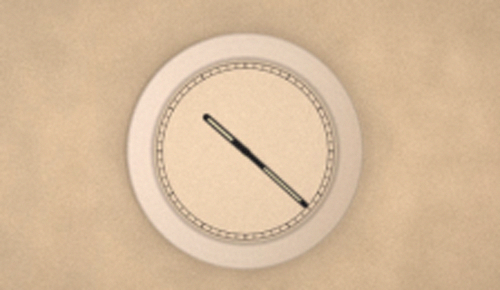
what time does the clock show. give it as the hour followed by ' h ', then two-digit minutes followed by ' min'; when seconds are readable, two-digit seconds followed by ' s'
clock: 10 h 22 min
